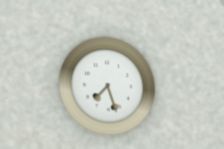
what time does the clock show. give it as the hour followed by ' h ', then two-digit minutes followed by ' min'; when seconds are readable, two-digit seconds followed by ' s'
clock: 7 h 27 min
